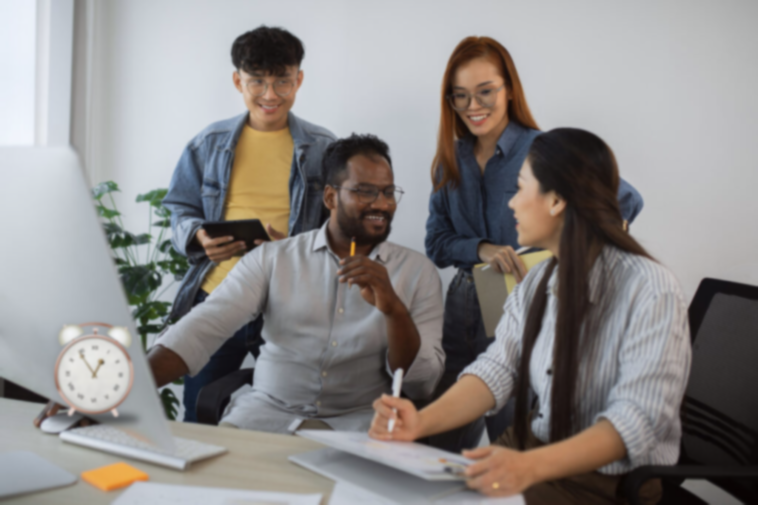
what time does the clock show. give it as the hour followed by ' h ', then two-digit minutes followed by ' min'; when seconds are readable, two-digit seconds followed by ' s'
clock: 12 h 54 min
